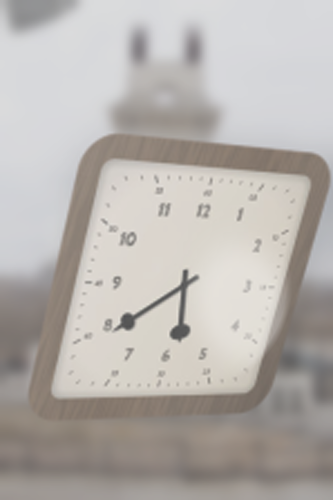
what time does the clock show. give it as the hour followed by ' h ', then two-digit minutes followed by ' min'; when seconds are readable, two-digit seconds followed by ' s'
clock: 5 h 39 min
